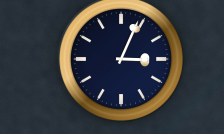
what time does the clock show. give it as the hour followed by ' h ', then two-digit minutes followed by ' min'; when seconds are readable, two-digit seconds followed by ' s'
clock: 3 h 04 min
